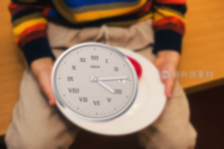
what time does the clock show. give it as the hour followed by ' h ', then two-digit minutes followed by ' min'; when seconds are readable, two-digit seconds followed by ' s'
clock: 4 h 14 min
